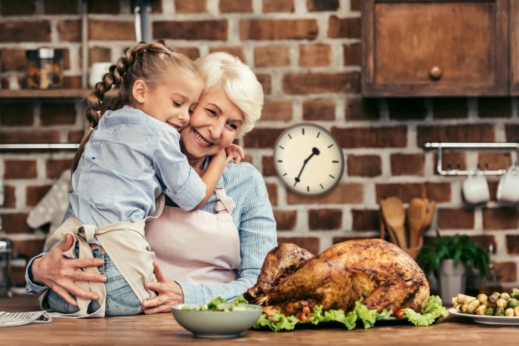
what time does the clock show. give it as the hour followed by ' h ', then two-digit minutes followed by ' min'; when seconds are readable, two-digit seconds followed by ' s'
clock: 1 h 35 min
